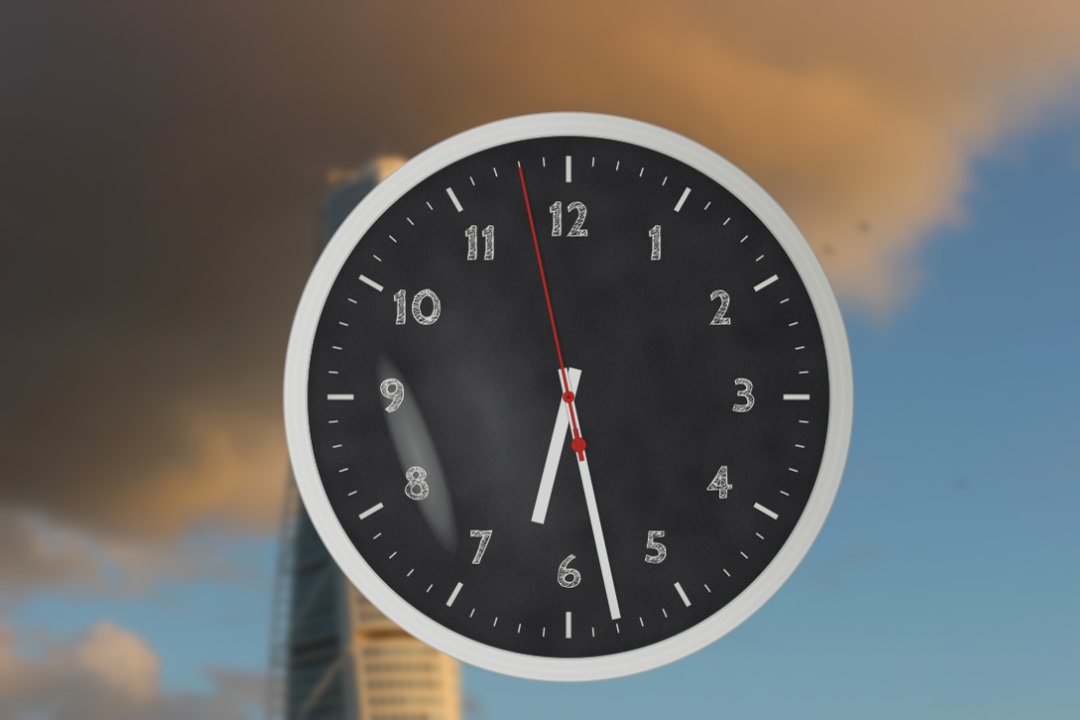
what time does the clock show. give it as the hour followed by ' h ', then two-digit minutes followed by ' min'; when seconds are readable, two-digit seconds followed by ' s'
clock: 6 h 27 min 58 s
